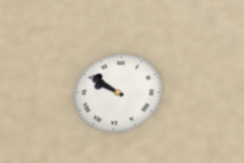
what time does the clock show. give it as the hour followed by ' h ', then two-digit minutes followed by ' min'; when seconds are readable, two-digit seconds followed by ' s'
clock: 9 h 51 min
